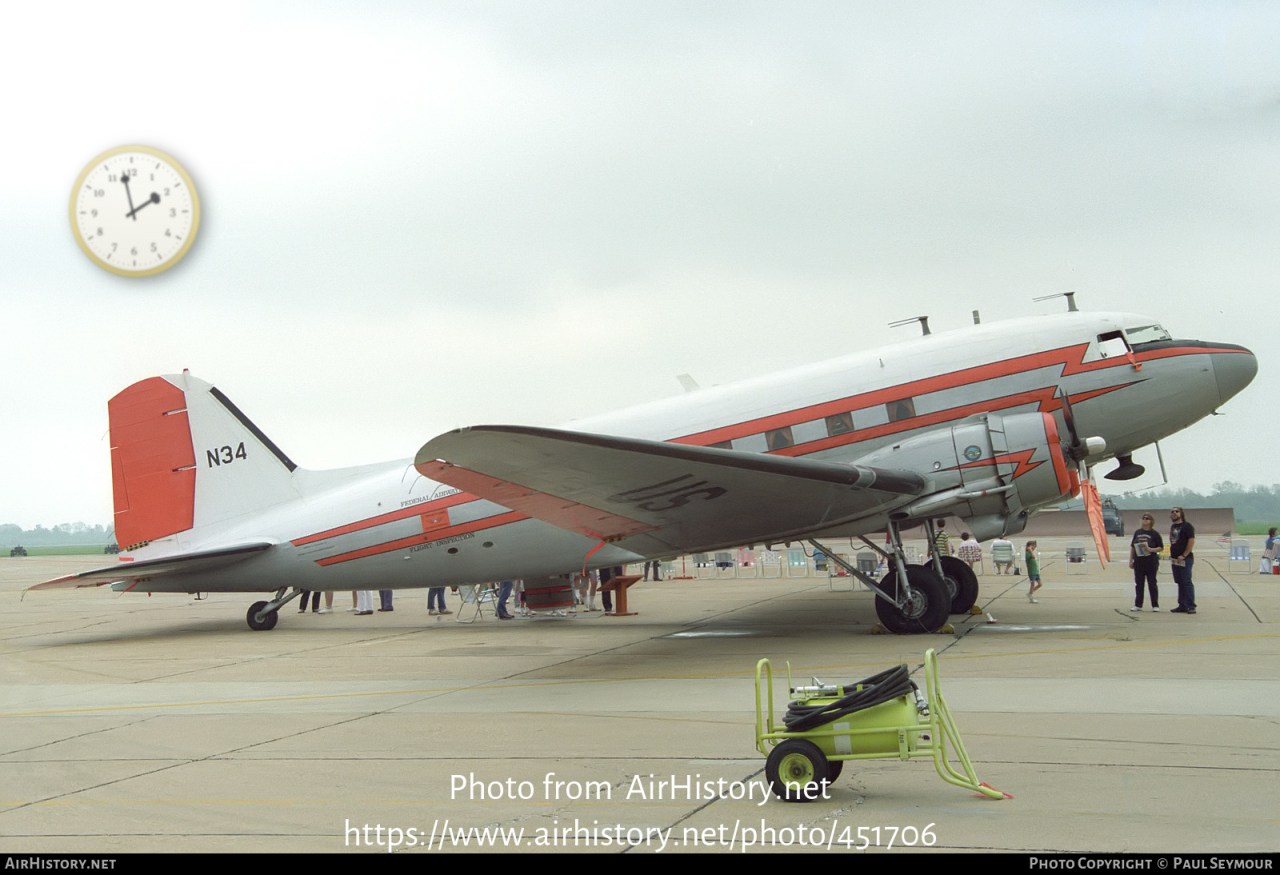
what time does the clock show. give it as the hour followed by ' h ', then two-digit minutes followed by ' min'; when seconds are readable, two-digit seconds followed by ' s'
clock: 1 h 58 min
